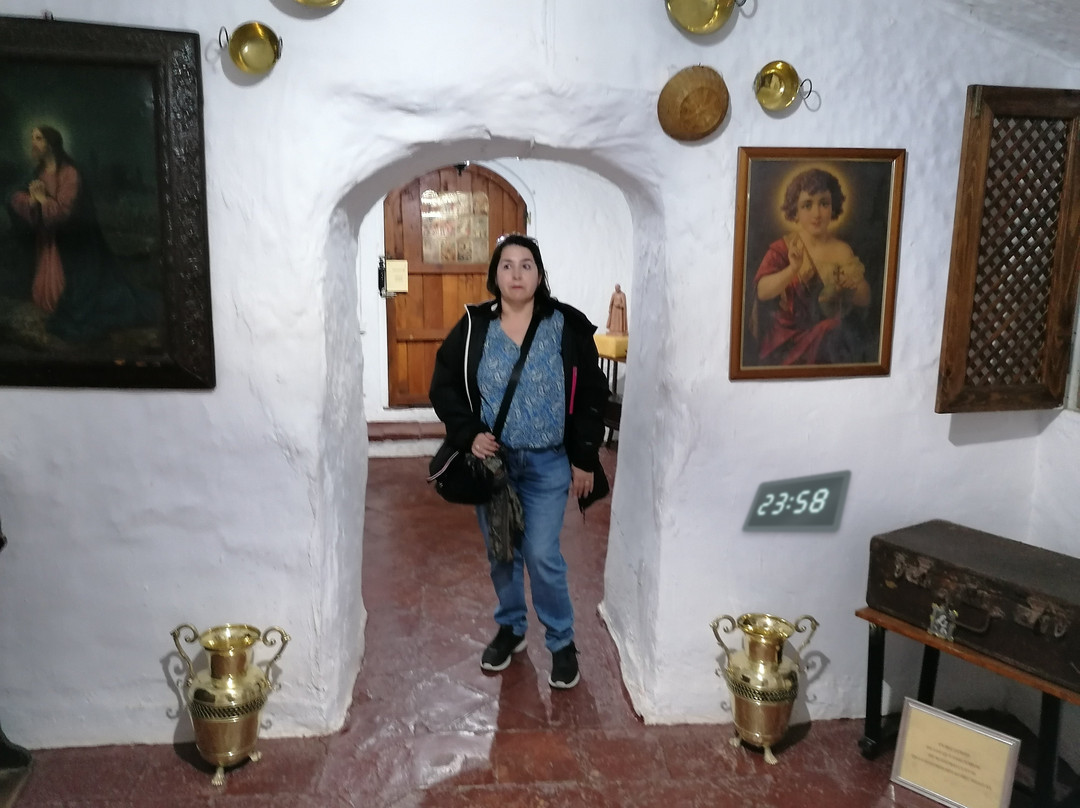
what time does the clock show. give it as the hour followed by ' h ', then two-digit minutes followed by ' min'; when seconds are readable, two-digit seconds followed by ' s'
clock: 23 h 58 min
